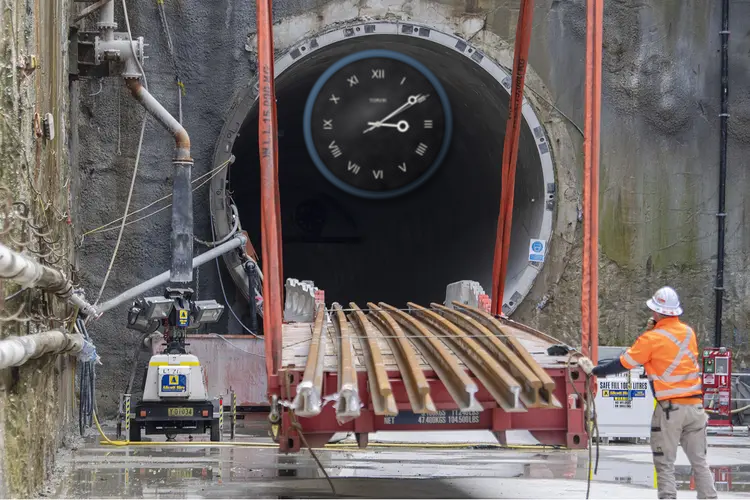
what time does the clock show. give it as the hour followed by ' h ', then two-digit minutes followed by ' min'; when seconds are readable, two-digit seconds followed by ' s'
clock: 3 h 09 min 10 s
